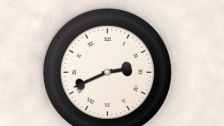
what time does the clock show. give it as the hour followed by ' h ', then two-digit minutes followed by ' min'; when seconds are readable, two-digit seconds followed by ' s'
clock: 2 h 41 min
